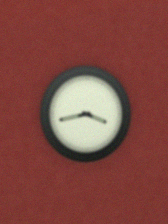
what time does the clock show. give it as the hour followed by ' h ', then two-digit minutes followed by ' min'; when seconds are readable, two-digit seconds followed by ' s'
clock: 3 h 43 min
